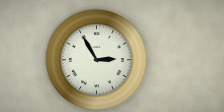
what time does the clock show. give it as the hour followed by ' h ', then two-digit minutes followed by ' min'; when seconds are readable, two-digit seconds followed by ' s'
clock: 2 h 55 min
